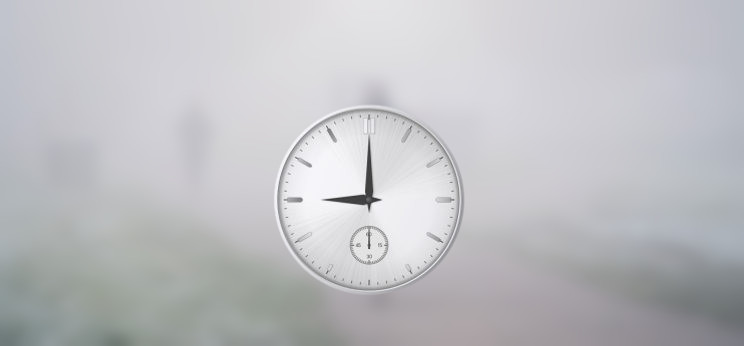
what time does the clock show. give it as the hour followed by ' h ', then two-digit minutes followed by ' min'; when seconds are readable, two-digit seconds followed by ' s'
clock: 9 h 00 min
